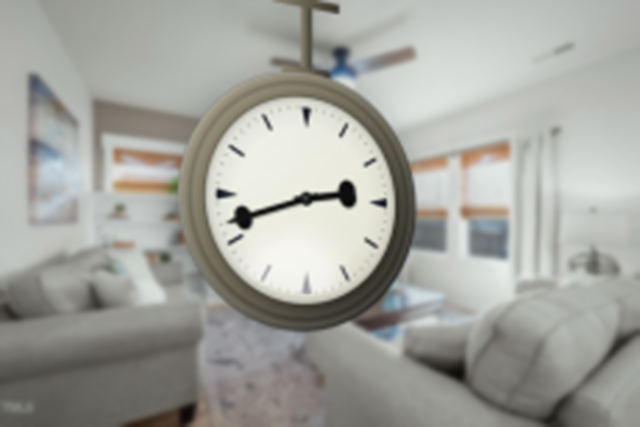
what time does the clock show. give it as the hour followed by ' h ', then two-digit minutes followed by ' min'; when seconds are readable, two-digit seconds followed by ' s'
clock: 2 h 42 min
